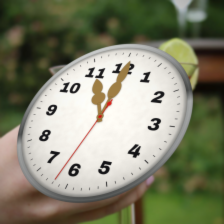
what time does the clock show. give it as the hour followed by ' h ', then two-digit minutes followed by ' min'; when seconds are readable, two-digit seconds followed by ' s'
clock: 11 h 00 min 32 s
